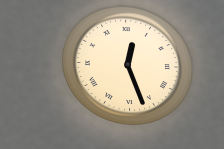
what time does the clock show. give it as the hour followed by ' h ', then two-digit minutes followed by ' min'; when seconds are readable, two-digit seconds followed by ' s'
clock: 12 h 27 min
